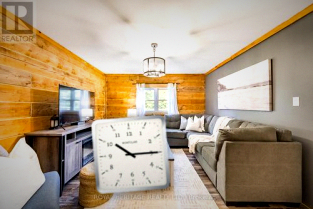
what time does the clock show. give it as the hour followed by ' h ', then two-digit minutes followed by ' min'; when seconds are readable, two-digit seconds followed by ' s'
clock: 10 h 15 min
